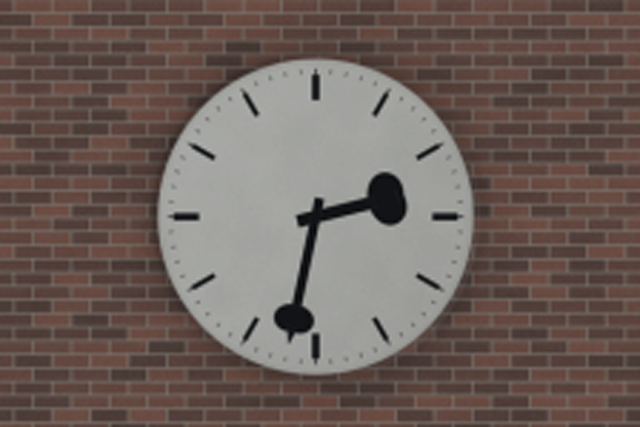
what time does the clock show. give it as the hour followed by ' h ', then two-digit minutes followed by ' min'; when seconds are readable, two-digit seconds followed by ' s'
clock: 2 h 32 min
